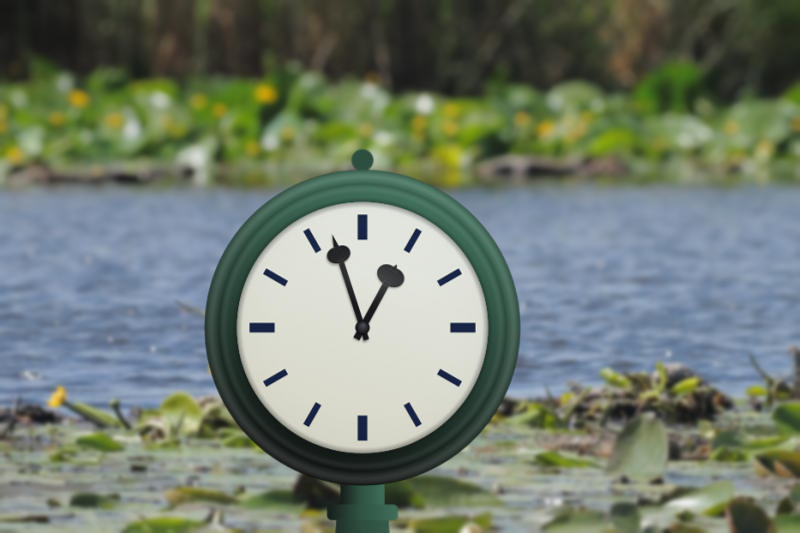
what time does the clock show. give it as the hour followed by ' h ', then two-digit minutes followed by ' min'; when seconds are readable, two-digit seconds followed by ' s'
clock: 12 h 57 min
